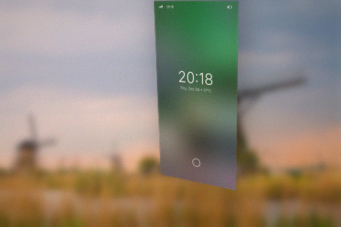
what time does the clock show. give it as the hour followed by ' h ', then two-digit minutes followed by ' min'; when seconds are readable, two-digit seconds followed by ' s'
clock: 20 h 18 min
